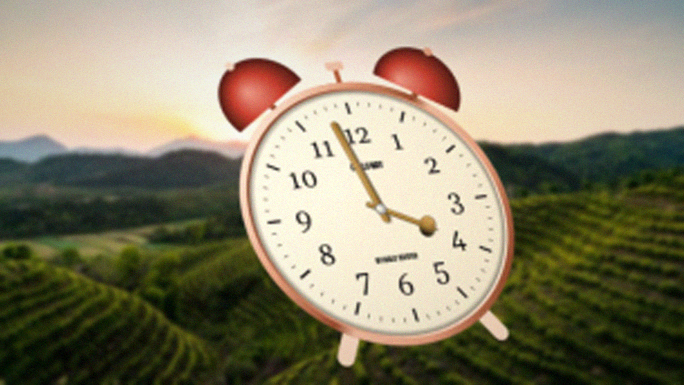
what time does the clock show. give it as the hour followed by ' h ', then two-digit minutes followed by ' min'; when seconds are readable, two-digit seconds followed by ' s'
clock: 3 h 58 min
